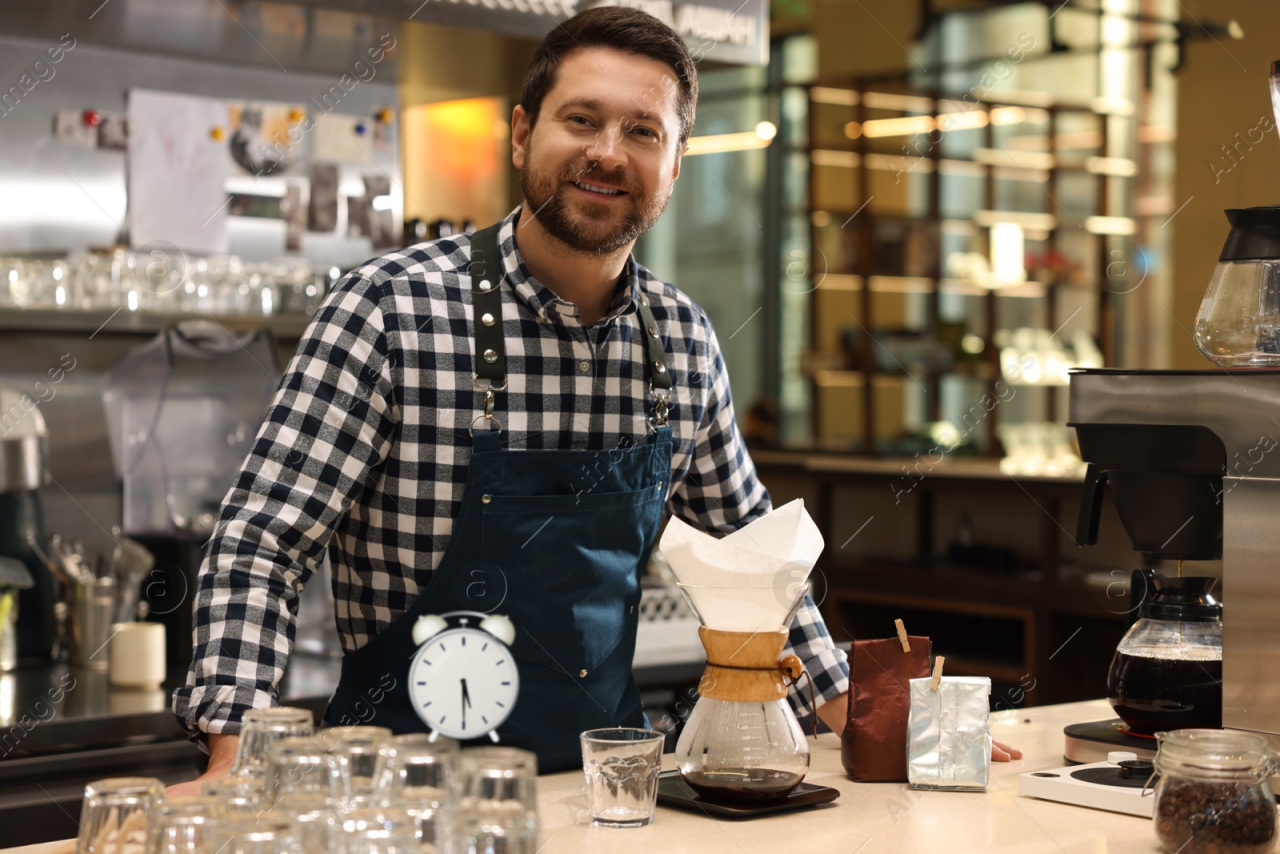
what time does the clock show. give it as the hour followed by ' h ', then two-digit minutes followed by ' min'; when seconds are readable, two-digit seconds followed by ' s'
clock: 5 h 30 min
